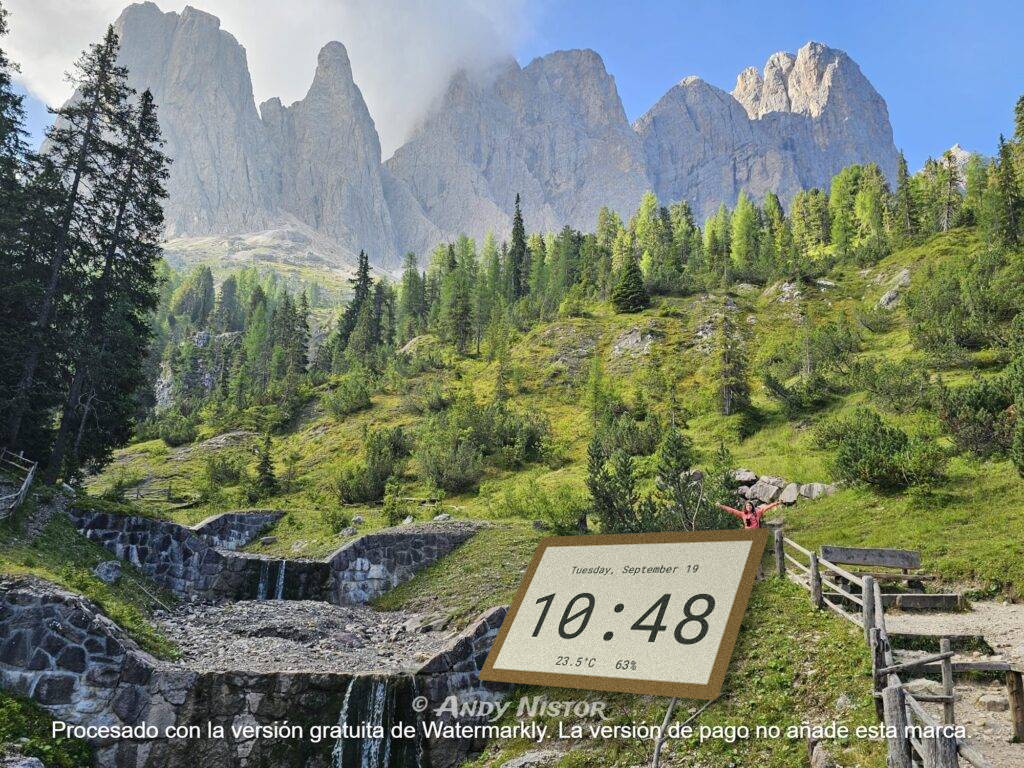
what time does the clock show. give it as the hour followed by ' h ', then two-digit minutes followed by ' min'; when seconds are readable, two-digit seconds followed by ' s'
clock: 10 h 48 min
